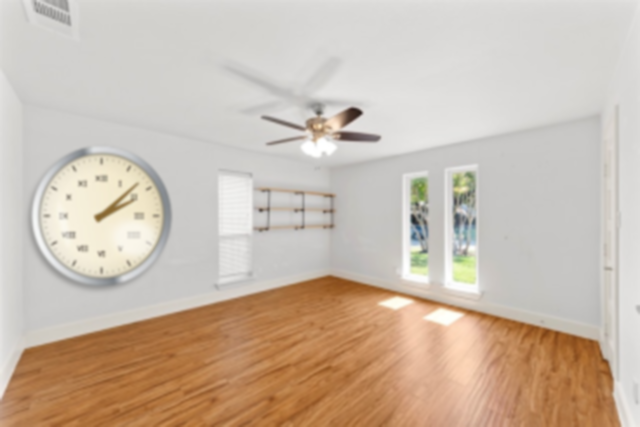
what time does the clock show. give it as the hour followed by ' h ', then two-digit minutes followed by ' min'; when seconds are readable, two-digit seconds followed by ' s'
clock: 2 h 08 min
